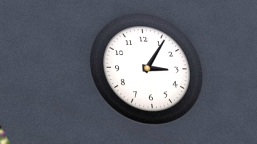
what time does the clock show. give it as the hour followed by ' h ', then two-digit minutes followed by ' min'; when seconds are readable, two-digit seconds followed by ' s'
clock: 3 h 06 min
